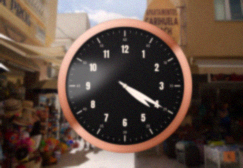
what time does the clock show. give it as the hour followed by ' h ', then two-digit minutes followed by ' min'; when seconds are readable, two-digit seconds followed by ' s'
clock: 4 h 20 min
